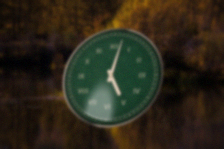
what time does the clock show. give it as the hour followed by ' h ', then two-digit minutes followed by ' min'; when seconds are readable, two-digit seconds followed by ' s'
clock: 5 h 02 min
